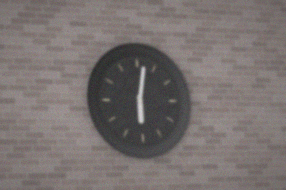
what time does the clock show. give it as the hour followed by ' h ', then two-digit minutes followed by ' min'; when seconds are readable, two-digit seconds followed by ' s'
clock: 6 h 02 min
